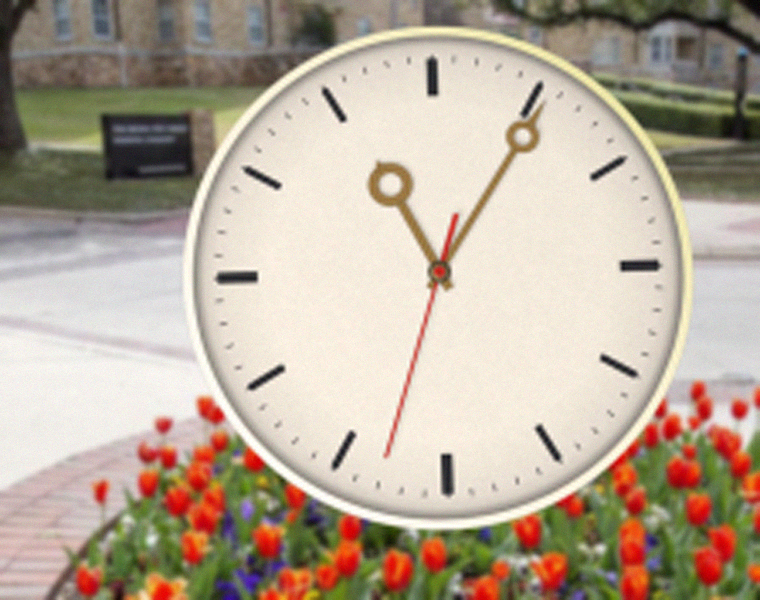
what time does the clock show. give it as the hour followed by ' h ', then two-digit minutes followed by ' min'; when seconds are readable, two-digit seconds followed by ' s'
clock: 11 h 05 min 33 s
